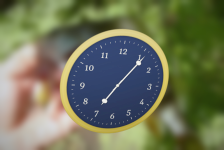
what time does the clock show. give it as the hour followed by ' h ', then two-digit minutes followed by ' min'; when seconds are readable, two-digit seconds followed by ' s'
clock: 7 h 06 min
